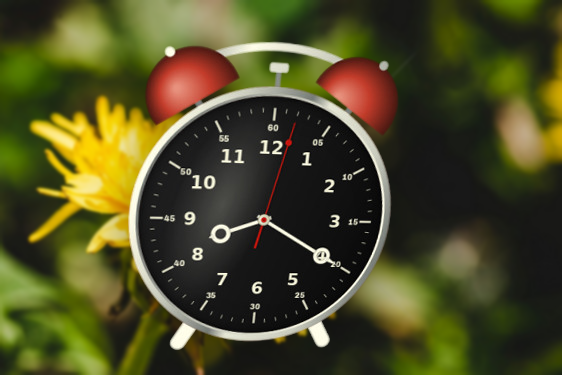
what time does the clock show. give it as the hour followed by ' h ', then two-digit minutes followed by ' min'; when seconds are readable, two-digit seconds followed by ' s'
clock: 8 h 20 min 02 s
